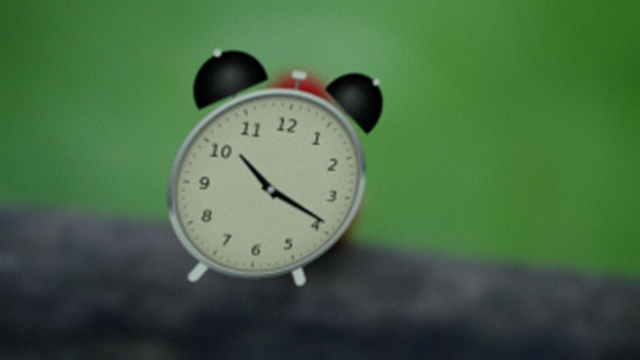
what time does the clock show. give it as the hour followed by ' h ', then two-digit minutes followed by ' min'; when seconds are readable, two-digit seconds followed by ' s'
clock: 10 h 19 min
